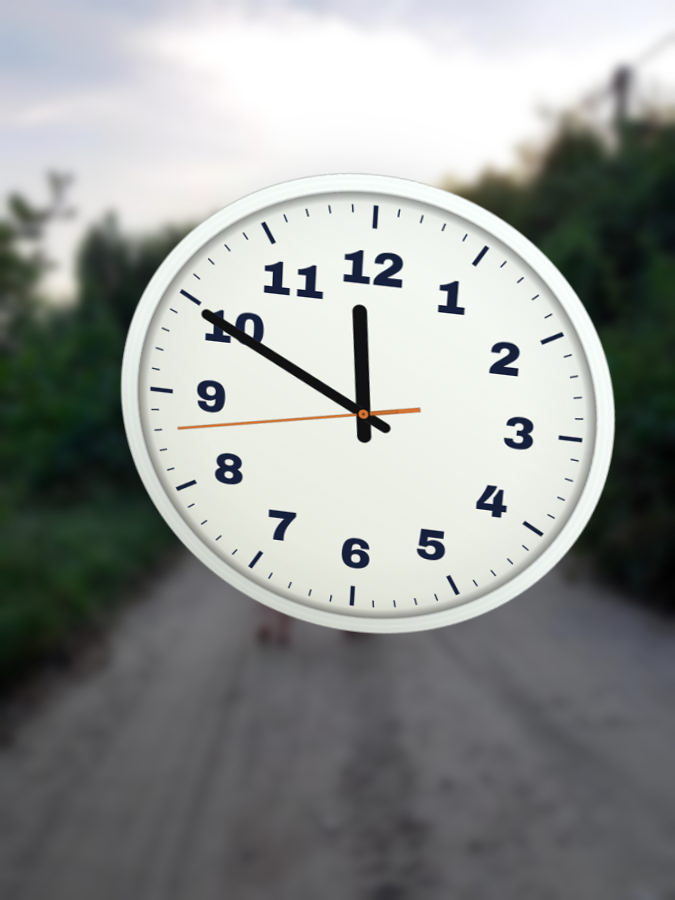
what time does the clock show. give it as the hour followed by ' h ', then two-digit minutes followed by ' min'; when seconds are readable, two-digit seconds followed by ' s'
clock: 11 h 49 min 43 s
